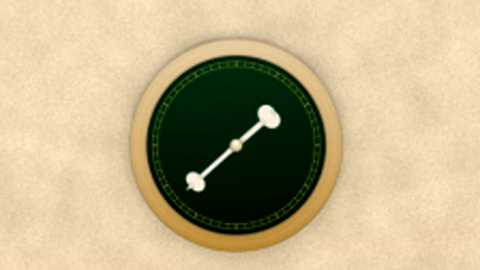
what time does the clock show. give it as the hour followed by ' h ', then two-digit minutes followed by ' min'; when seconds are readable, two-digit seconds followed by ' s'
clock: 1 h 38 min
